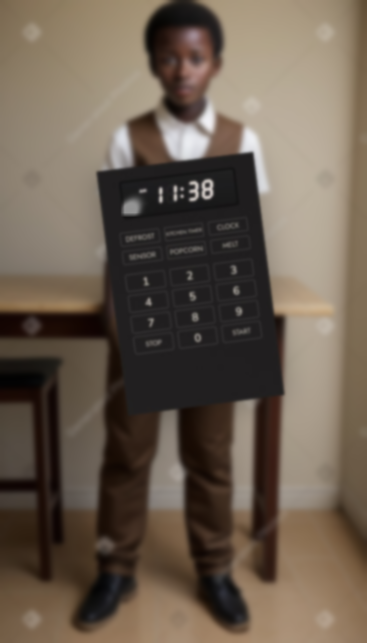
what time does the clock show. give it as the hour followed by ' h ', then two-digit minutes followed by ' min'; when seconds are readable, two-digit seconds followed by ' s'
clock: 11 h 38 min
